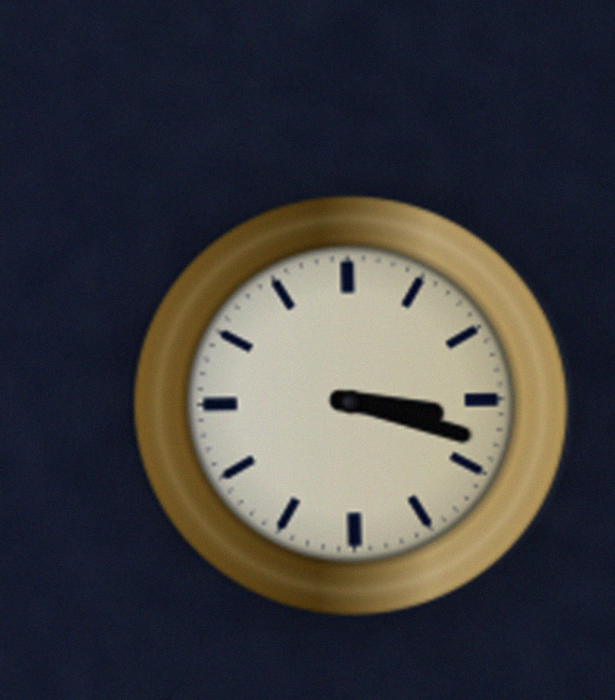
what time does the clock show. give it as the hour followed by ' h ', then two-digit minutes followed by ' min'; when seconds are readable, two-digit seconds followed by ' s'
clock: 3 h 18 min
